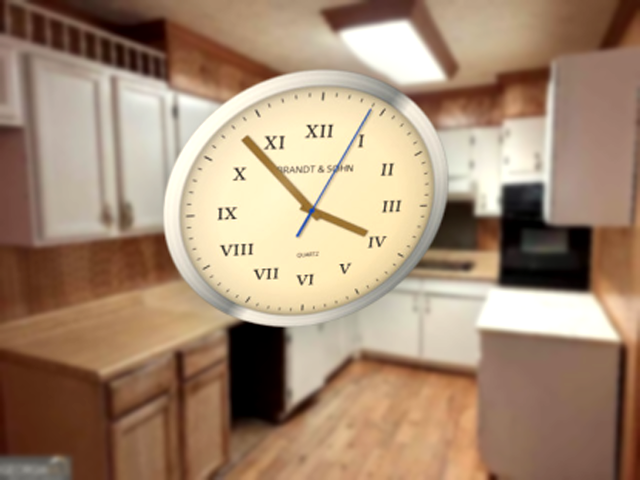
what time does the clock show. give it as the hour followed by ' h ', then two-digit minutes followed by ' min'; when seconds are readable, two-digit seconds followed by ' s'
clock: 3 h 53 min 04 s
